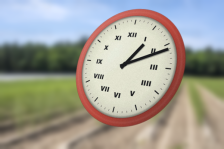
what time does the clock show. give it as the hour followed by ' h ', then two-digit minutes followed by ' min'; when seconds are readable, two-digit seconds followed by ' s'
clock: 1 h 11 min
